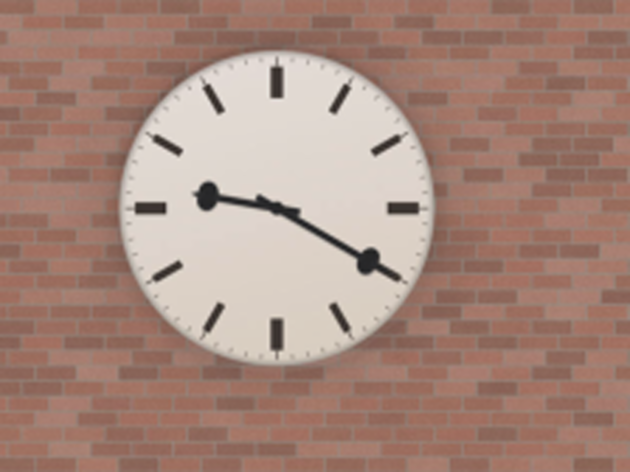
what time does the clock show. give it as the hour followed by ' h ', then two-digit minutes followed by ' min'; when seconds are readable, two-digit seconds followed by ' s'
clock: 9 h 20 min
